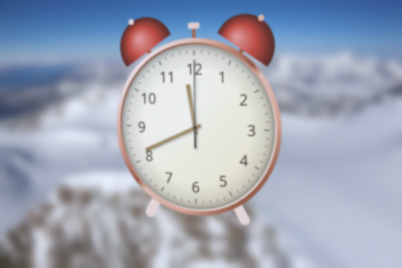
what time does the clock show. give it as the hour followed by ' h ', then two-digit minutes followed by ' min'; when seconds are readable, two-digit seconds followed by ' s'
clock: 11 h 41 min 00 s
